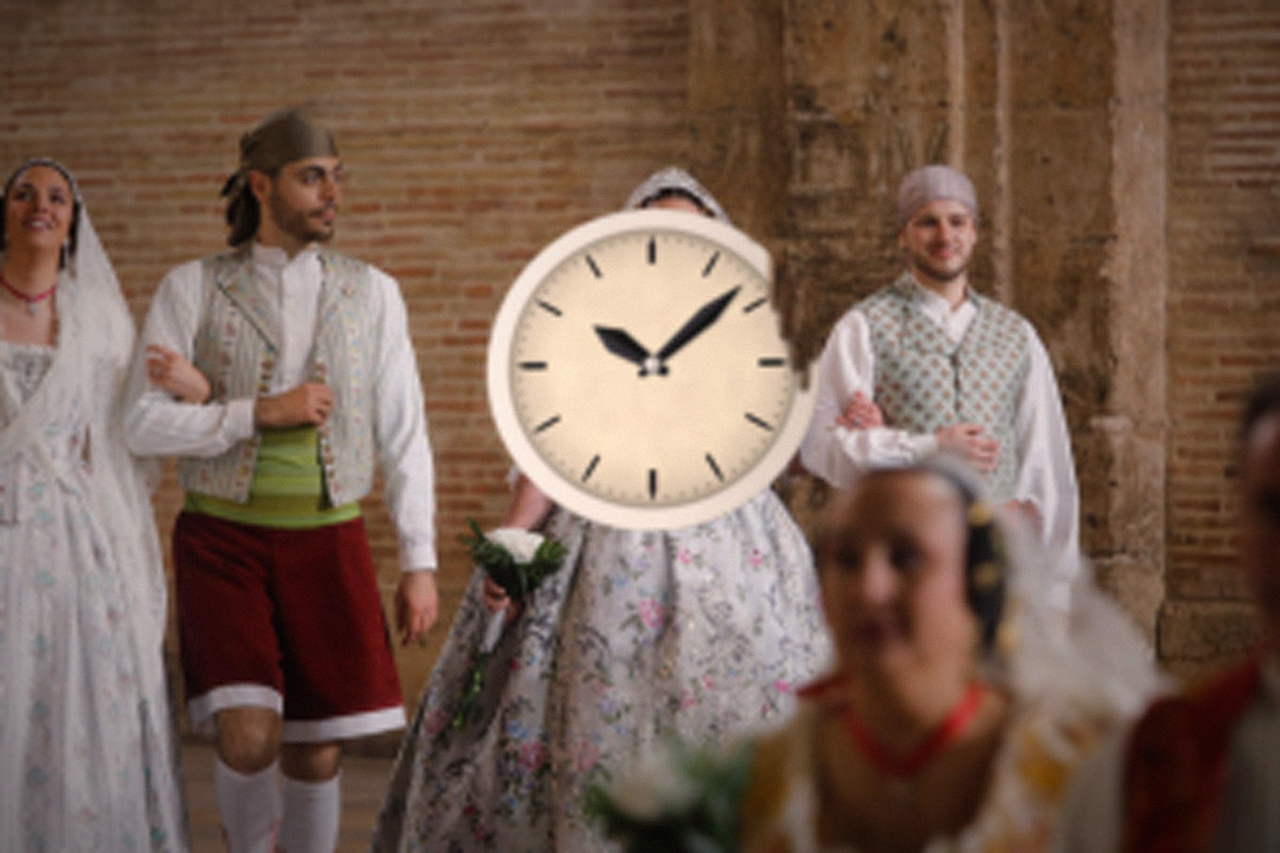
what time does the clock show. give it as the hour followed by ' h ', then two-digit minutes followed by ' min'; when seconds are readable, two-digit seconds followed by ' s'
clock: 10 h 08 min
